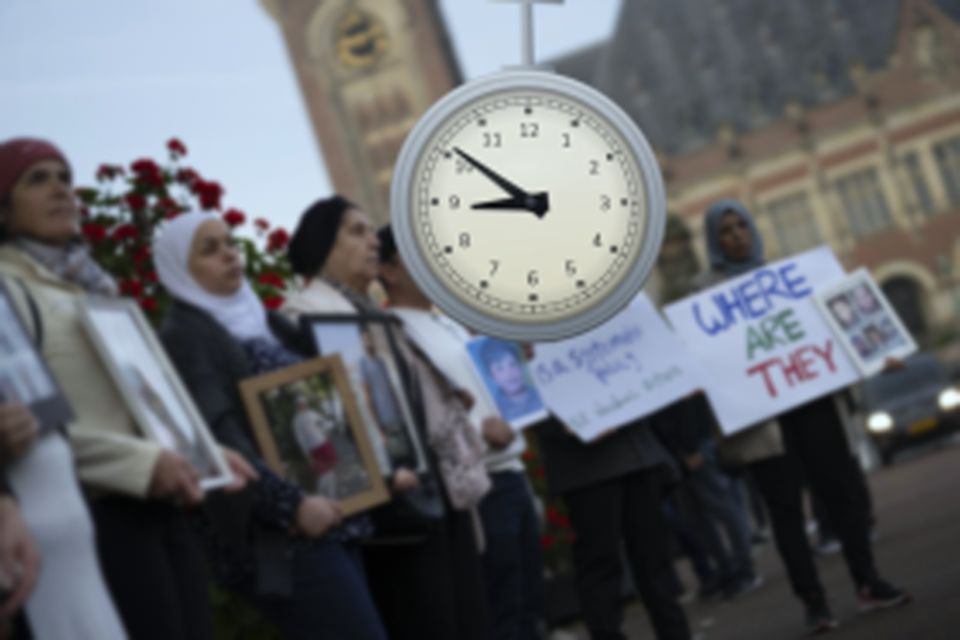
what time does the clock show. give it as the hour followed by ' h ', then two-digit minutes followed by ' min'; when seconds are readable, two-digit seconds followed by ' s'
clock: 8 h 51 min
